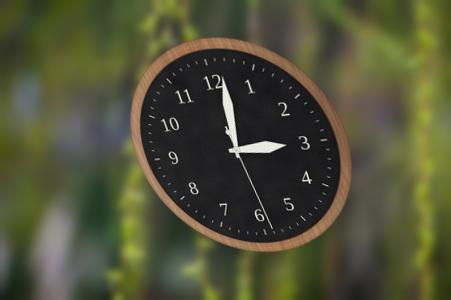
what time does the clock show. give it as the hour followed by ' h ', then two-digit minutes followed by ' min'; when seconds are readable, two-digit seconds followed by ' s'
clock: 3 h 01 min 29 s
